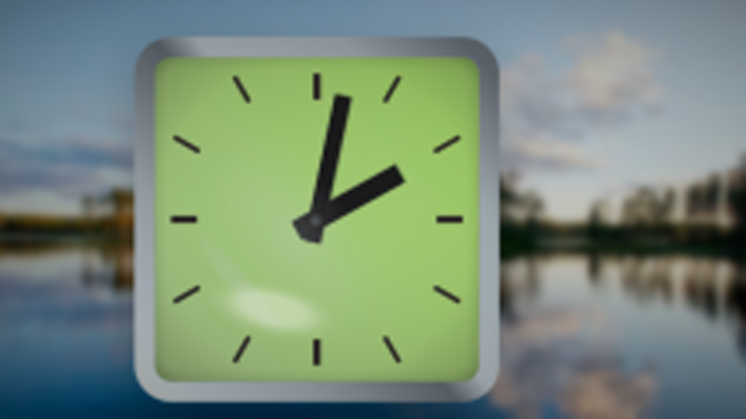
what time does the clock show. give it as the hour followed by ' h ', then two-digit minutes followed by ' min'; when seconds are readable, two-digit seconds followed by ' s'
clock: 2 h 02 min
